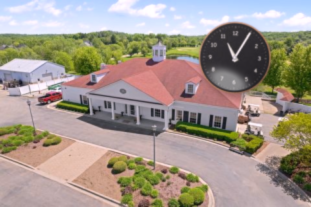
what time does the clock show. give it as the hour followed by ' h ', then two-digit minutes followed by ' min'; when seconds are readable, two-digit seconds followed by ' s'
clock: 11 h 05 min
